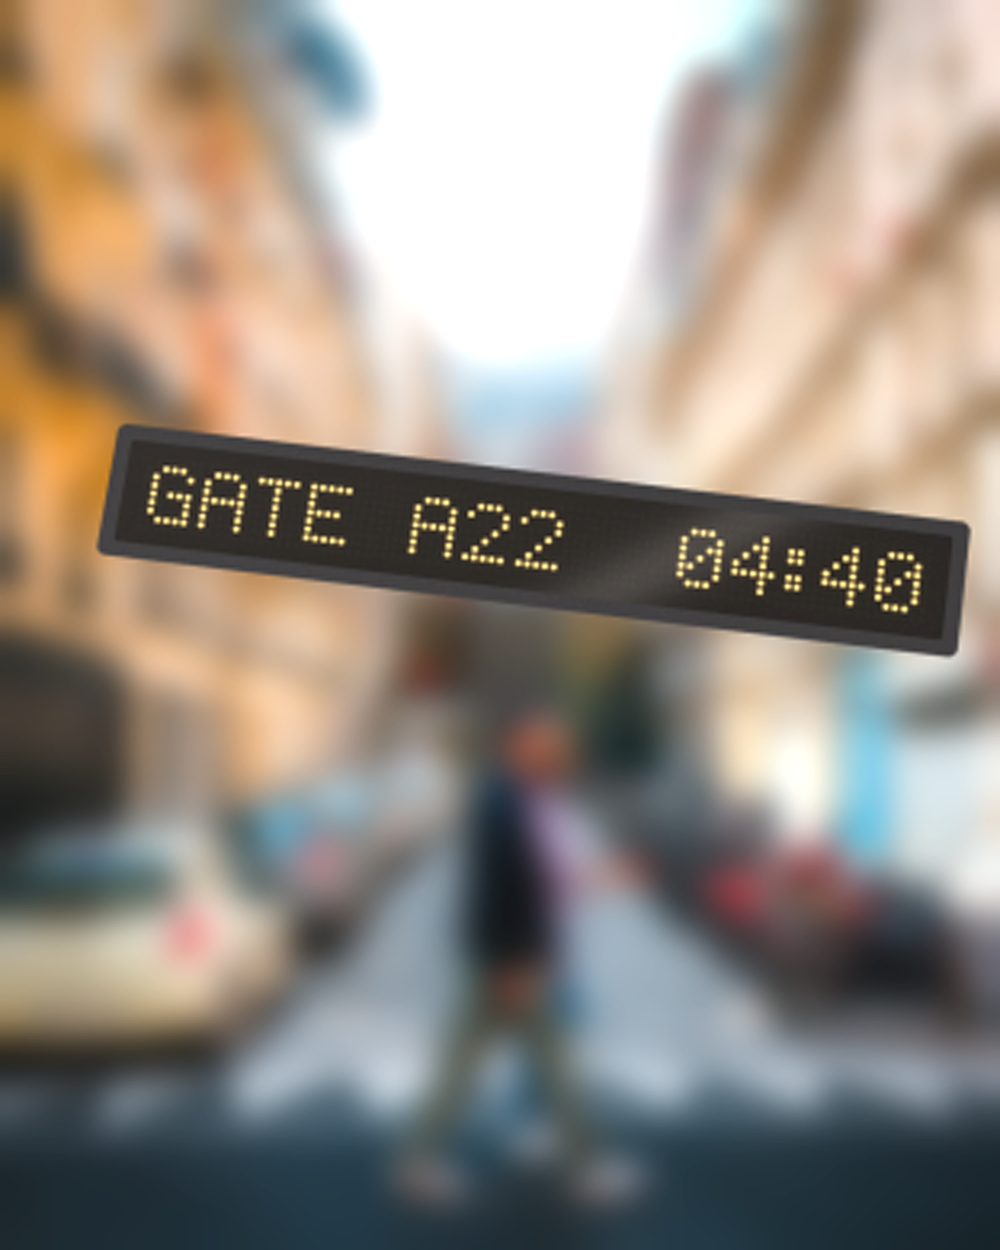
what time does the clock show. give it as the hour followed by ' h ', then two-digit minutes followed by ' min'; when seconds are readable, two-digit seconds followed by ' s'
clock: 4 h 40 min
